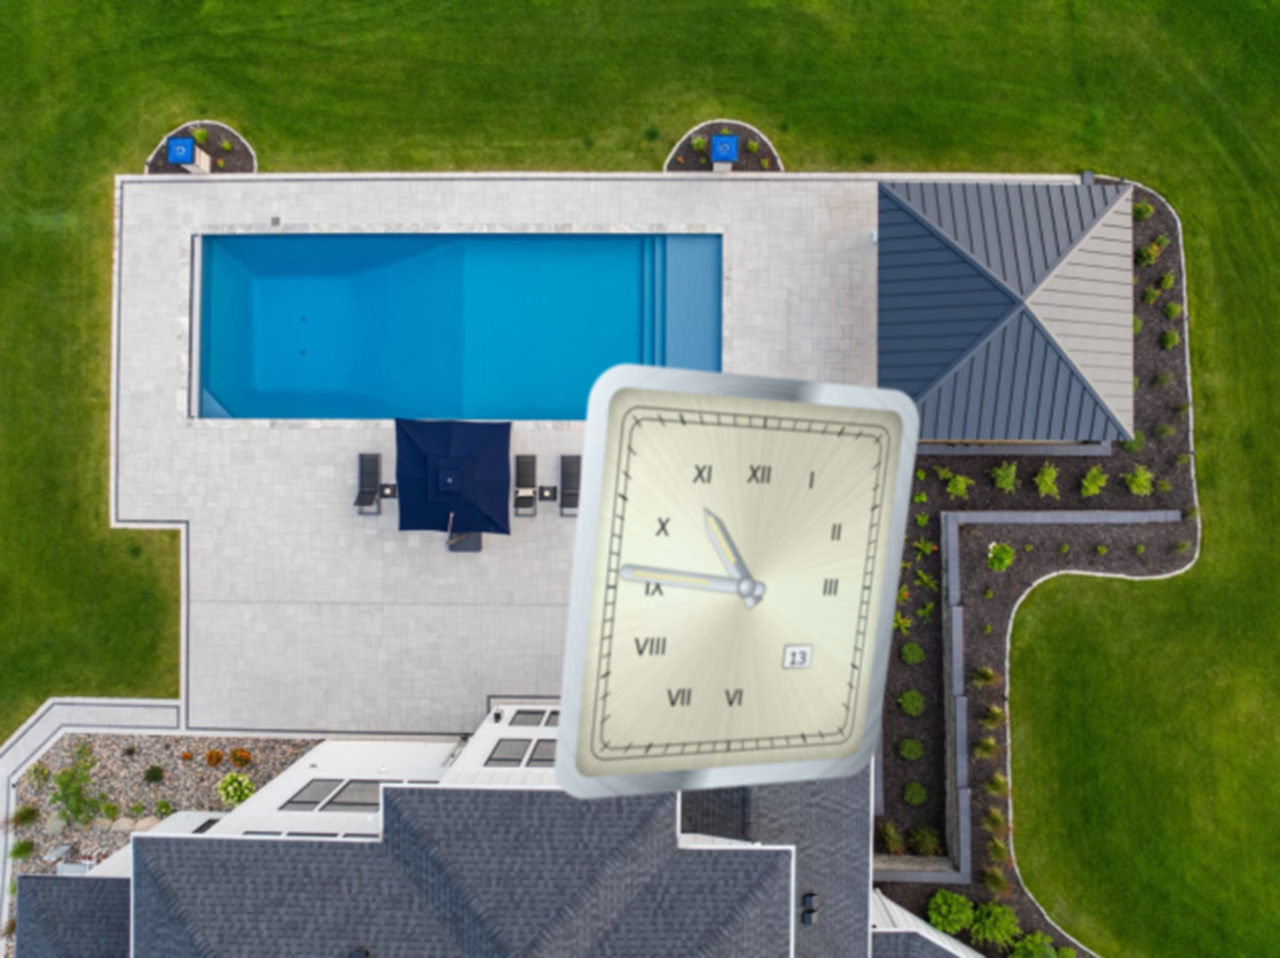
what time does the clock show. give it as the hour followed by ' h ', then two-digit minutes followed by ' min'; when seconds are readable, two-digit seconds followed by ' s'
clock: 10 h 46 min
